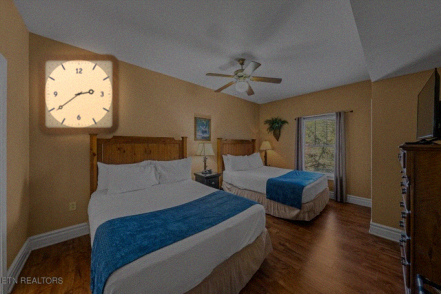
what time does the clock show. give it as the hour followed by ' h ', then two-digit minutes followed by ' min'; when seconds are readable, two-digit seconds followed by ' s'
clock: 2 h 39 min
